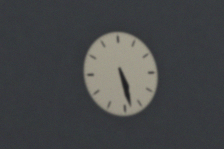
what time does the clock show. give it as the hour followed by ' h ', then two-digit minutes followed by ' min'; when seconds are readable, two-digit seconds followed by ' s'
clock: 5 h 28 min
